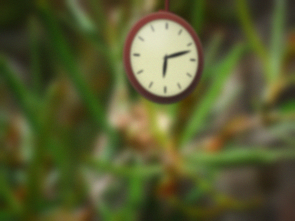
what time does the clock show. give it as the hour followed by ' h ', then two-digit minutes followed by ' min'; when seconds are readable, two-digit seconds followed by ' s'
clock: 6 h 12 min
